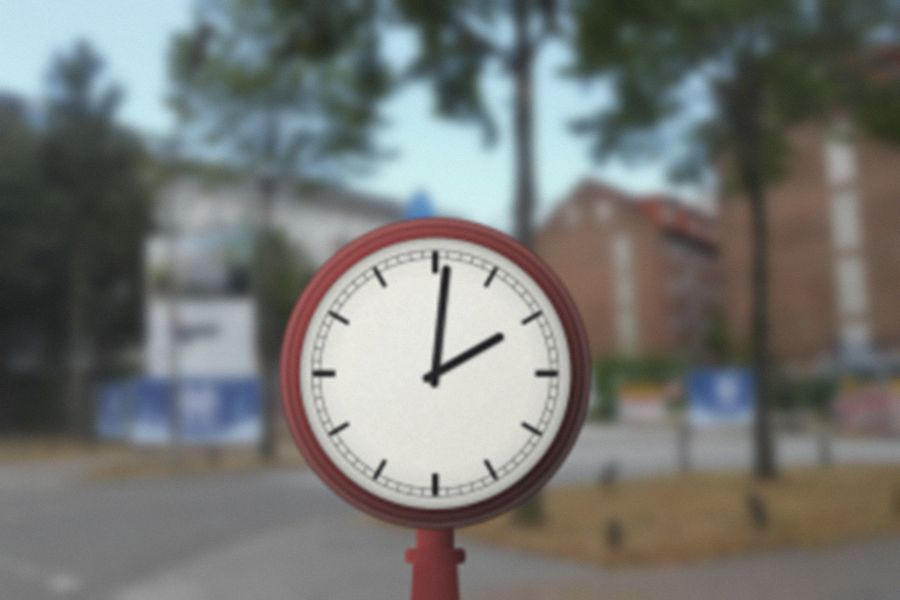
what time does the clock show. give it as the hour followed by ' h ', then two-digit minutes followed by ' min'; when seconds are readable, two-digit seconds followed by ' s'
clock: 2 h 01 min
